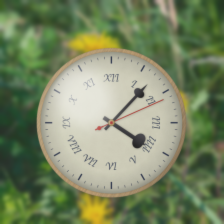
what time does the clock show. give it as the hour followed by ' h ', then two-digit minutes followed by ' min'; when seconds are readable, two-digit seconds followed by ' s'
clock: 4 h 07 min 11 s
